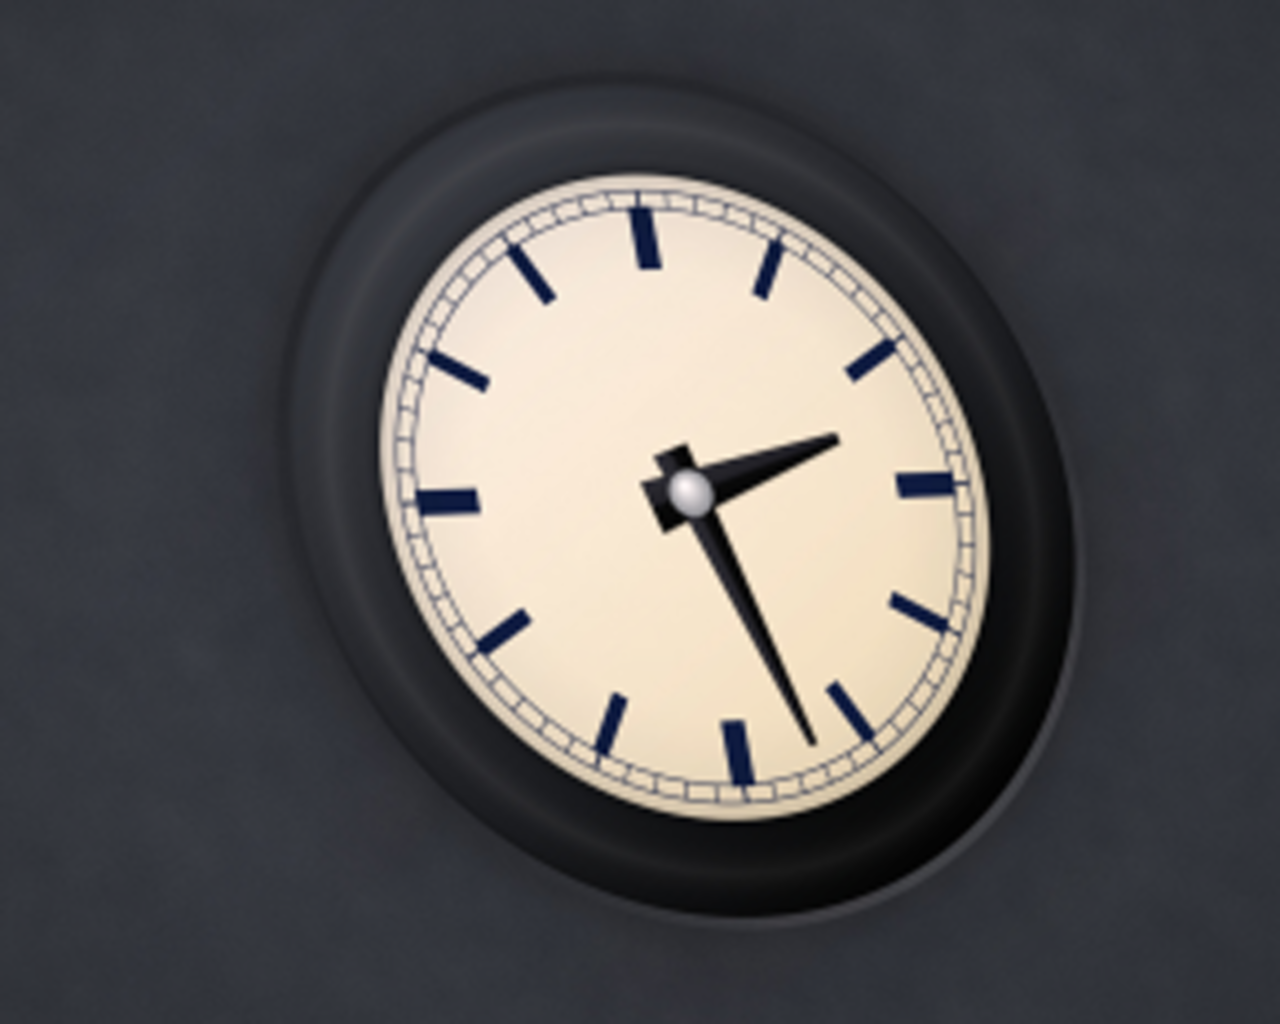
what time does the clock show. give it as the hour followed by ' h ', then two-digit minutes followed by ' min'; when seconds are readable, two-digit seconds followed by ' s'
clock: 2 h 27 min
